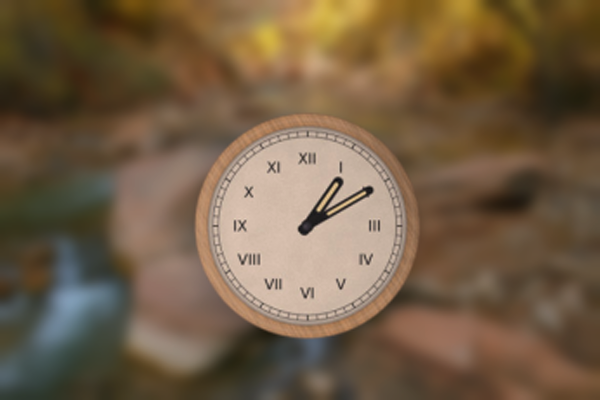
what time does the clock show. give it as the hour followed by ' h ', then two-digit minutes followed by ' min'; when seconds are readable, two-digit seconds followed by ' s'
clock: 1 h 10 min
